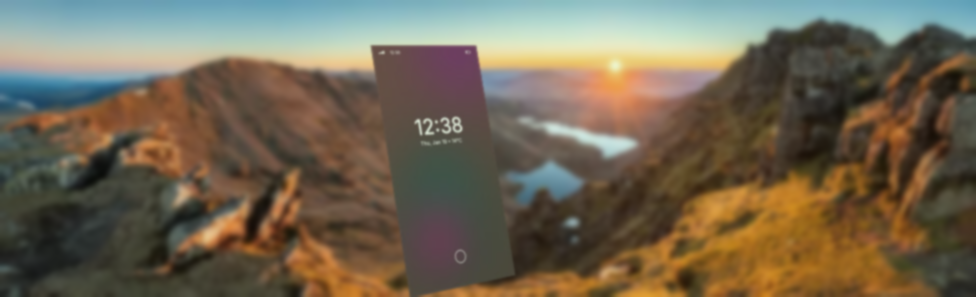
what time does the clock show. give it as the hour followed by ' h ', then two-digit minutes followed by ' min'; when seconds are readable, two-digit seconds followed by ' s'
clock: 12 h 38 min
